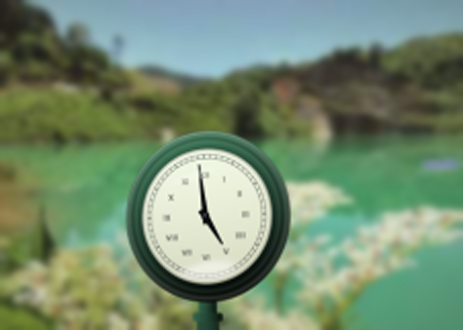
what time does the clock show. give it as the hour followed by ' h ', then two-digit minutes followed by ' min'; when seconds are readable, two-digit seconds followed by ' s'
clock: 4 h 59 min
